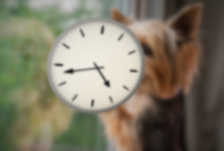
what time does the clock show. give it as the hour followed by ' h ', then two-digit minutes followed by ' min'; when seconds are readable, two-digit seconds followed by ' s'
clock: 4 h 43 min
